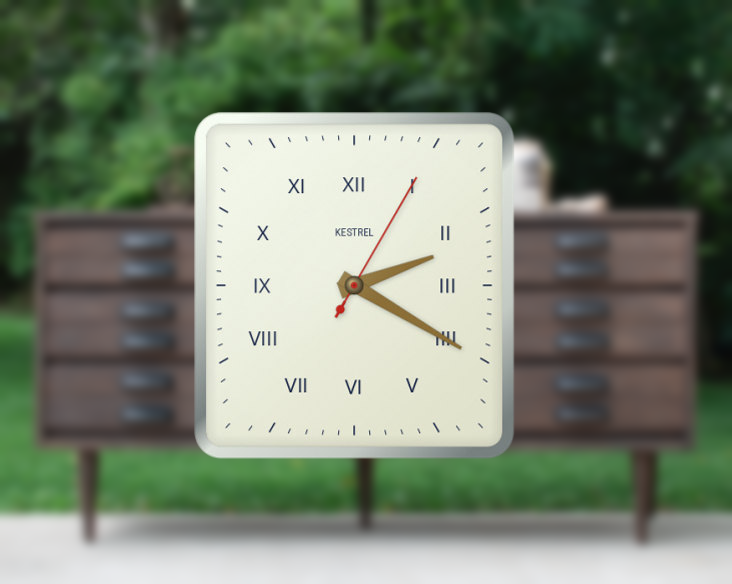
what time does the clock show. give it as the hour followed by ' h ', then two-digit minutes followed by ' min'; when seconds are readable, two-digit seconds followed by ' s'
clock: 2 h 20 min 05 s
